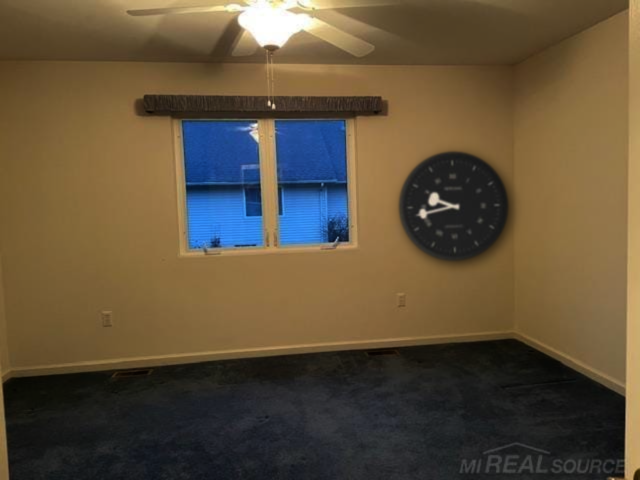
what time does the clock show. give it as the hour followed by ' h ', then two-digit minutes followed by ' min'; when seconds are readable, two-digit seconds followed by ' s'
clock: 9 h 43 min
